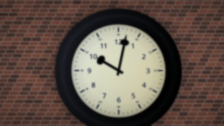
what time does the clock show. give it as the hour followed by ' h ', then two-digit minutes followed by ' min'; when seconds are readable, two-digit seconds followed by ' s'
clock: 10 h 02 min
